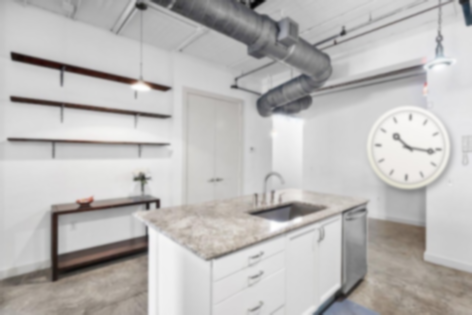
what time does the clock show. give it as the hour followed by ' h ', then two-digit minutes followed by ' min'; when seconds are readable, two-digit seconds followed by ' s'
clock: 10 h 16 min
